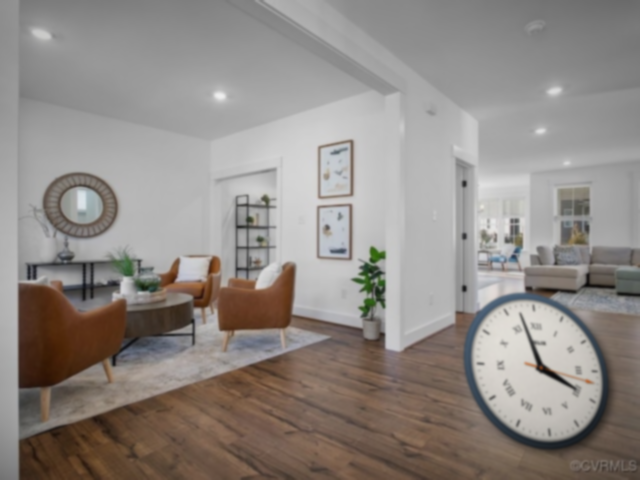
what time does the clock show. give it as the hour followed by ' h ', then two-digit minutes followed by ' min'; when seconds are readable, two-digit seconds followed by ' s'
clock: 3 h 57 min 17 s
